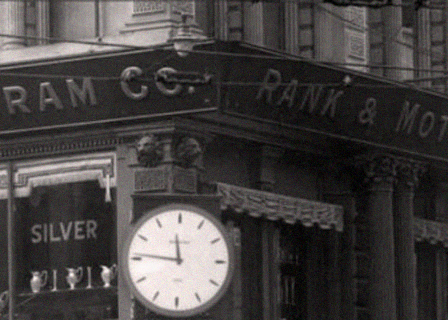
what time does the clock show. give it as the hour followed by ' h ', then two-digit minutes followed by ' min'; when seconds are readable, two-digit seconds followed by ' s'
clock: 11 h 46 min
